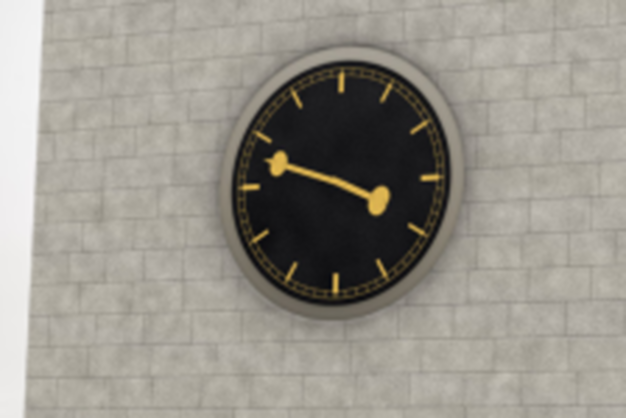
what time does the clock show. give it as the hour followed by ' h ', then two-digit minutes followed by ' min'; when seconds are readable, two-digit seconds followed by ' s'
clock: 3 h 48 min
